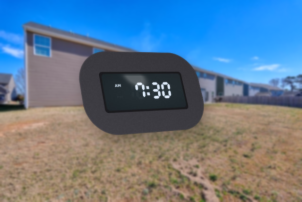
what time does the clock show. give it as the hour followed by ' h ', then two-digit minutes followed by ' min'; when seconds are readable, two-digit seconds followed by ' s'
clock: 7 h 30 min
